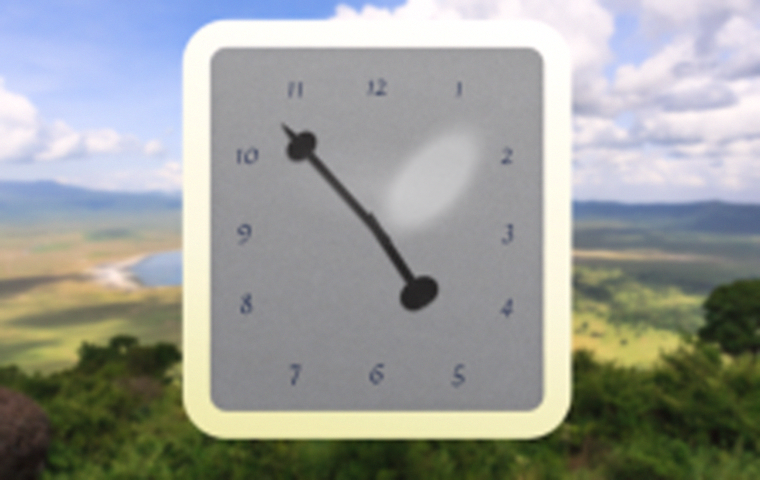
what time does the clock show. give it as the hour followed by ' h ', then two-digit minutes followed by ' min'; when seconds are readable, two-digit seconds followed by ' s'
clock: 4 h 53 min
